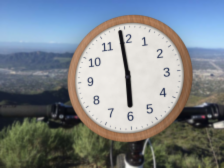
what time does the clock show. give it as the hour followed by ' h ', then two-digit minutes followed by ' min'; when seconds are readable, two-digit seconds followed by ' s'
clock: 5 h 59 min
